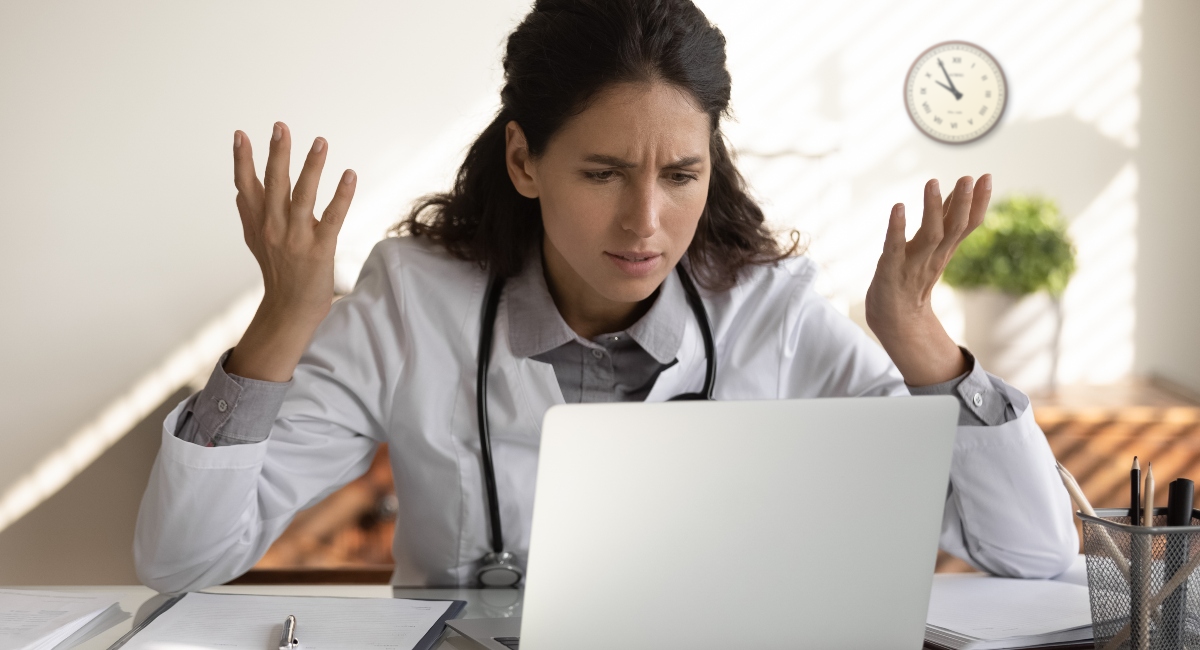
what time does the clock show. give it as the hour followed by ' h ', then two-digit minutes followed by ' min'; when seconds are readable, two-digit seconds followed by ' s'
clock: 9 h 55 min
